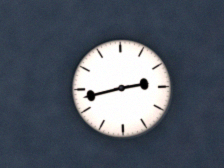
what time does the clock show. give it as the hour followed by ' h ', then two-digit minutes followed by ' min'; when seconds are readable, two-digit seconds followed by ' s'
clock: 2 h 43 min
